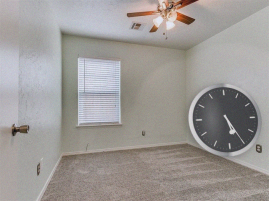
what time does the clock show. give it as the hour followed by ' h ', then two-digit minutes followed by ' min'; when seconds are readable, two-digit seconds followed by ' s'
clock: 5 h 25 min
